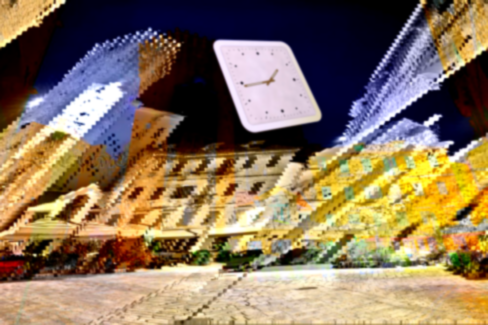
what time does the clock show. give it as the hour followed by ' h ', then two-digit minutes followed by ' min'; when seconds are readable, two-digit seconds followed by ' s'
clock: 1 h 44 min
